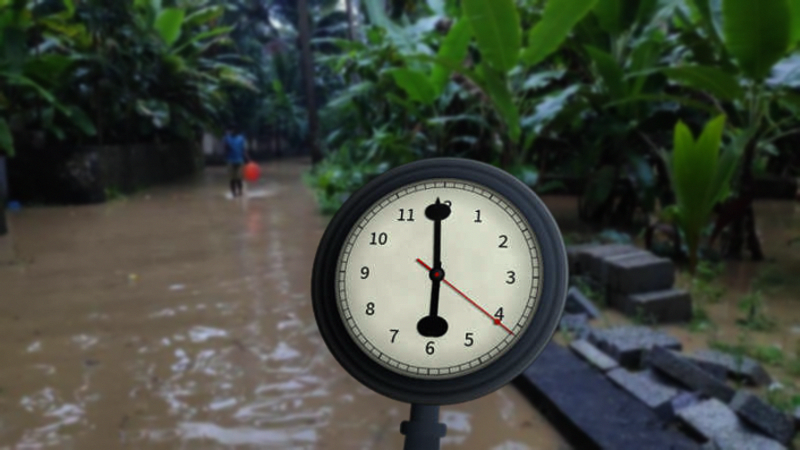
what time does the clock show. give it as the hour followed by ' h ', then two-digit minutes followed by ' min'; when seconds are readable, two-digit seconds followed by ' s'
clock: 5 h 59 min 21 s
